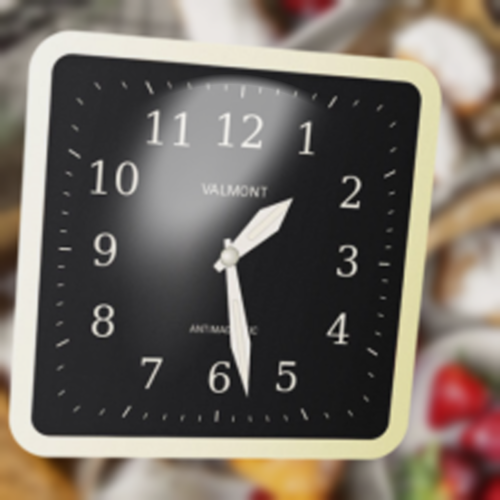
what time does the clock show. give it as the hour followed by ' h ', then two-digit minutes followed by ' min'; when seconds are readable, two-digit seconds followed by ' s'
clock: 1 h 28 min
